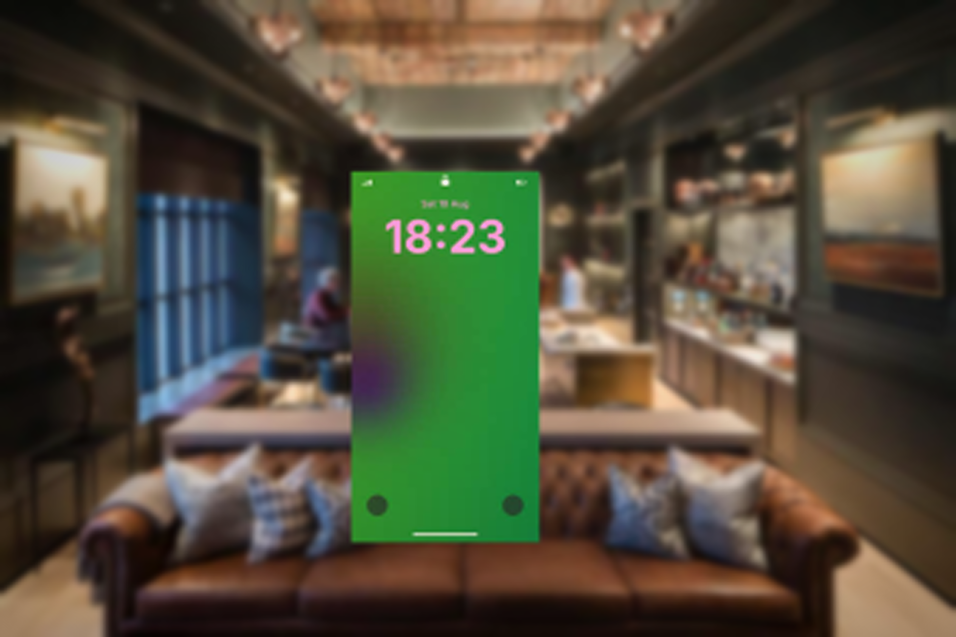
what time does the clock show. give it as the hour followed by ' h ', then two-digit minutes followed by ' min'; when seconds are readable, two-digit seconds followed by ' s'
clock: 18 h 23 min
